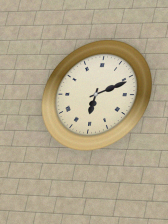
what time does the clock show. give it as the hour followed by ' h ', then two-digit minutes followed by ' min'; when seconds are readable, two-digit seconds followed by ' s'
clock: 6 h 11 min
